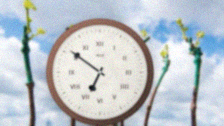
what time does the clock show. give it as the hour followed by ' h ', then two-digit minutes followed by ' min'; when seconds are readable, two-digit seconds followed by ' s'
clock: 6 h 51 min
